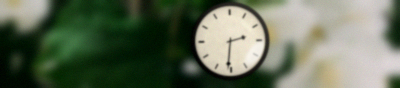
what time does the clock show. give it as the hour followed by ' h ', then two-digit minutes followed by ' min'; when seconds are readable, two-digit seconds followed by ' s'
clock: 2 h 31 min
